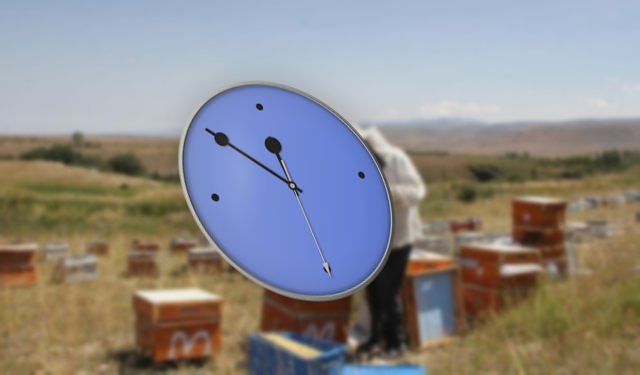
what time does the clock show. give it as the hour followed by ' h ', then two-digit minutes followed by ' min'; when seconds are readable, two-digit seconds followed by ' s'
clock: 11 h 52 min 30 s
